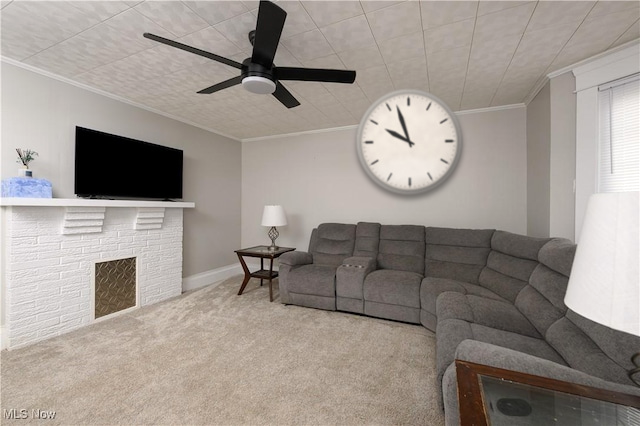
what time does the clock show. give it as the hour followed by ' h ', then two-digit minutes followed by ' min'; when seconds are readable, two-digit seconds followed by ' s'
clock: 9 h 57 min
